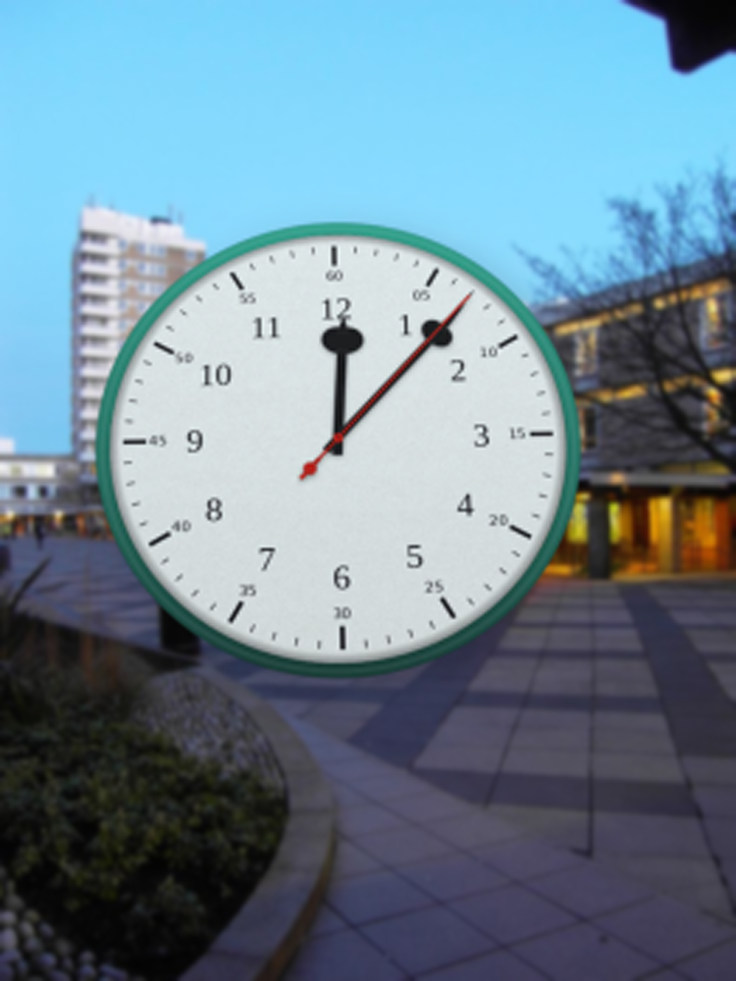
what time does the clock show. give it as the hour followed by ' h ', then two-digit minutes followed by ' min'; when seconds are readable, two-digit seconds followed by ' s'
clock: 12 h 07 min 07 s
